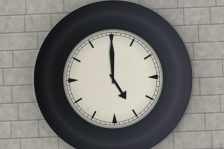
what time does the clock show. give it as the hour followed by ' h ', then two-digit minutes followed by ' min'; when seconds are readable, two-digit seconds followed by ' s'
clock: 5 h 00 min
